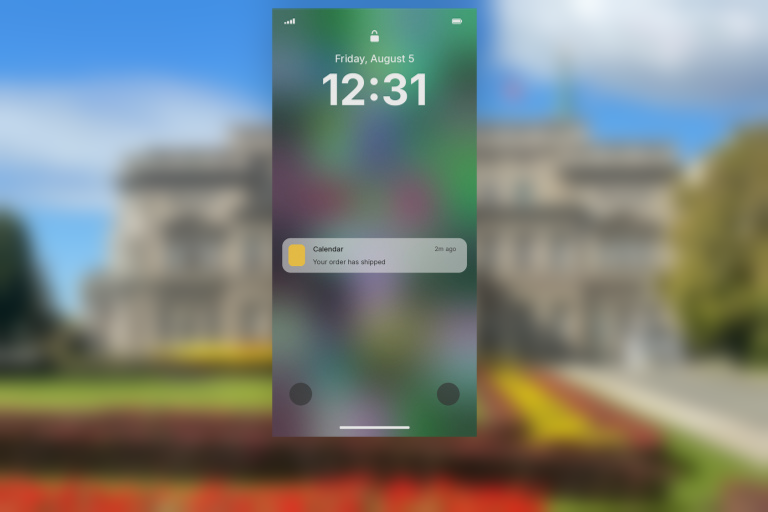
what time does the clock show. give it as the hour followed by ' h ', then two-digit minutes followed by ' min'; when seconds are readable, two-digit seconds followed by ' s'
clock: 12 h 31 min
